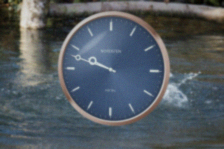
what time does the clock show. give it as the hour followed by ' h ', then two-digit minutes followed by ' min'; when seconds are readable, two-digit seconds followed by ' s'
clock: 9 h 48 min
